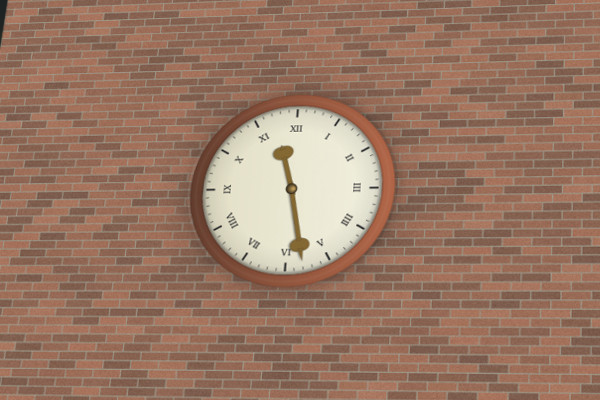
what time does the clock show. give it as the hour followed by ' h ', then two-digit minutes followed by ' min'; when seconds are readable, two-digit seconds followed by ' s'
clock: 11 h 28 min
